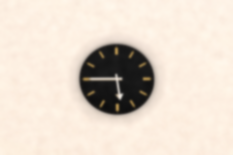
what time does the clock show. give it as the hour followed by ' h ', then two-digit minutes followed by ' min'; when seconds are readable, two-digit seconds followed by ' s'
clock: 5 h 45 min
